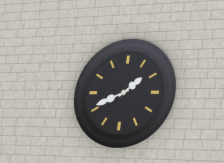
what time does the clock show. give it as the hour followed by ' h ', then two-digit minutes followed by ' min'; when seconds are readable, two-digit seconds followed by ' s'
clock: 1 h 41 min
